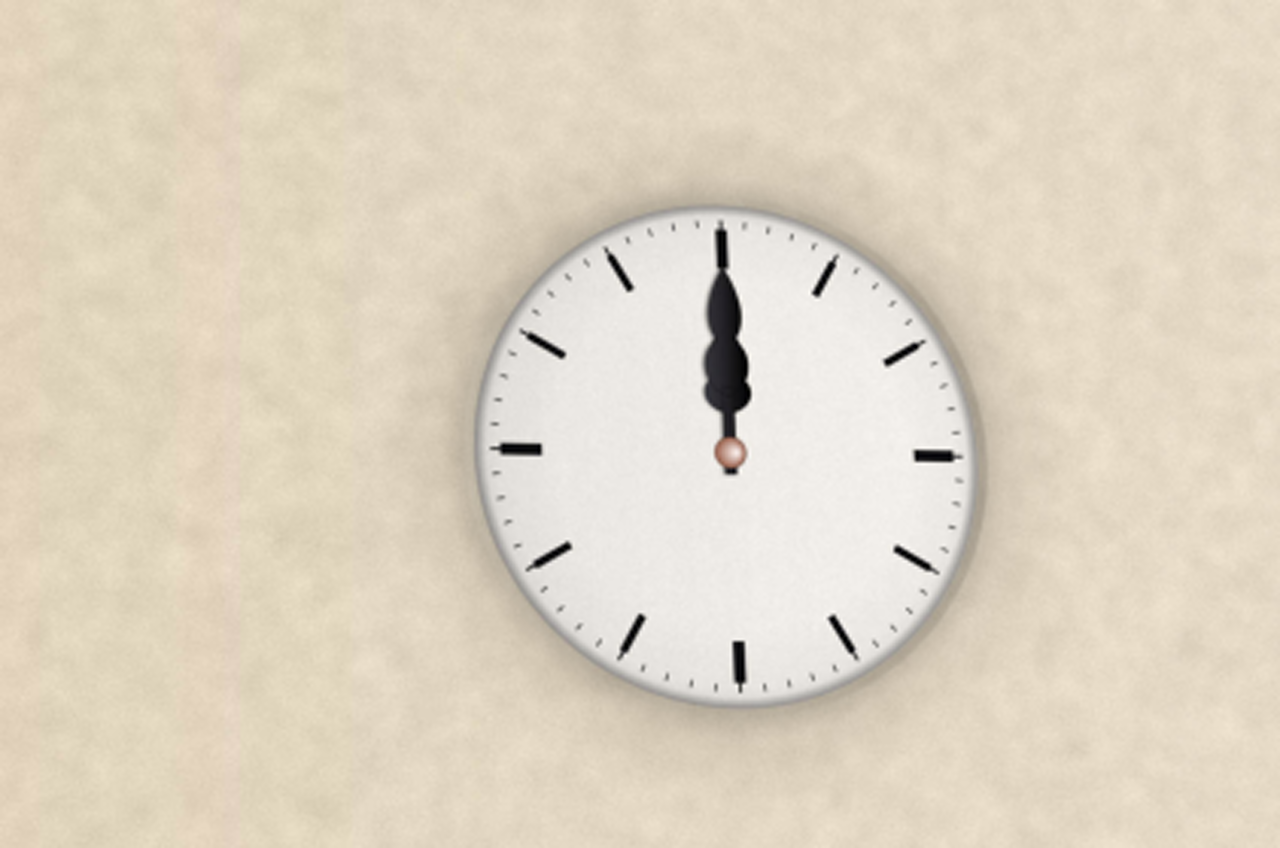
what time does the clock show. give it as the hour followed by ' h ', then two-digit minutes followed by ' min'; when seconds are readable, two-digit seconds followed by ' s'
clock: 12 h 00 min
